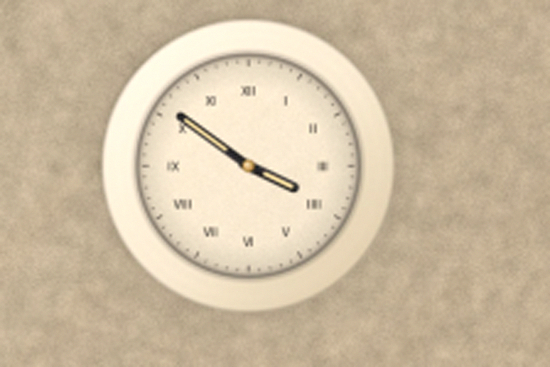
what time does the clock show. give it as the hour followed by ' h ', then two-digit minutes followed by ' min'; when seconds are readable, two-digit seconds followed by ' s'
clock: 3 h 51 min
